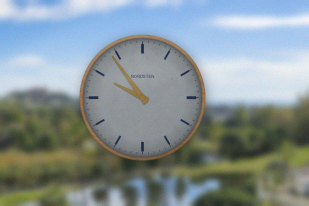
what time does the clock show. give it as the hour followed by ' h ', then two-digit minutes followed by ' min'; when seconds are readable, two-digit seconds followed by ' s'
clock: 9 h 54 min
